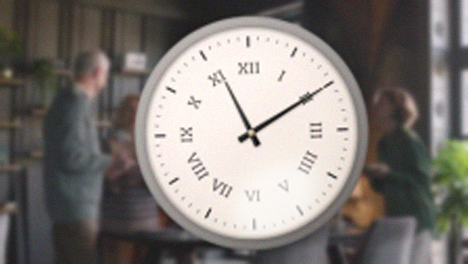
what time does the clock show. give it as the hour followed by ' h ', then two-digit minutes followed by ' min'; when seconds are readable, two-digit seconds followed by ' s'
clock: 11 h 10 min
